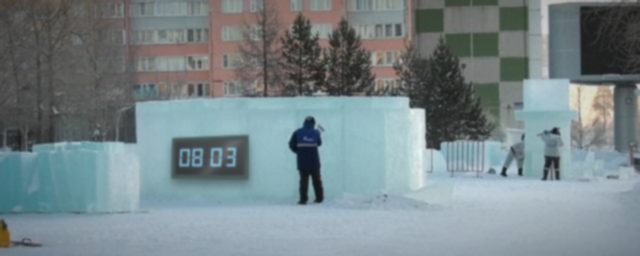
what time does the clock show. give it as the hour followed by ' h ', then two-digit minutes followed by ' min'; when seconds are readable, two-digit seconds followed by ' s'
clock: 8 h 03 min
